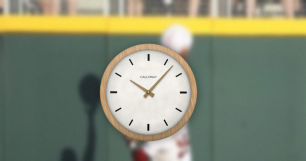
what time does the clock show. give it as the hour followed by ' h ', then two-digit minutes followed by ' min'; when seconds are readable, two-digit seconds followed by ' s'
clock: 10 h 07 min
